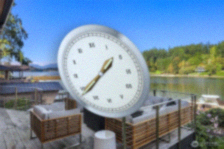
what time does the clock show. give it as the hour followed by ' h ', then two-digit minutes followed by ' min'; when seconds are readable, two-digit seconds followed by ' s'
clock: 1 h 39 min
